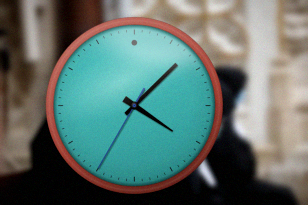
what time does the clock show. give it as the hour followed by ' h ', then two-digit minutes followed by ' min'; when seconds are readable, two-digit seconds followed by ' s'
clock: 4 h 07 min 35 s
